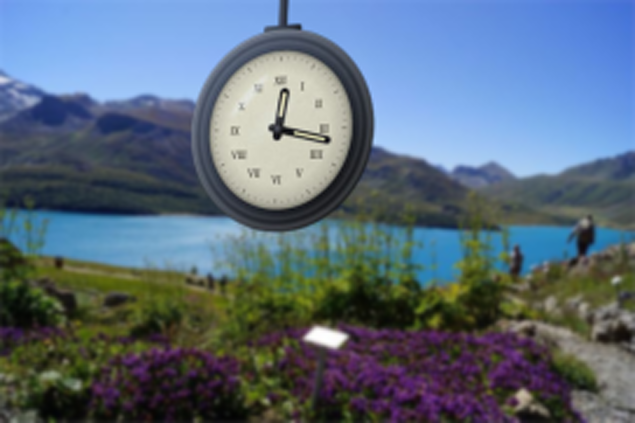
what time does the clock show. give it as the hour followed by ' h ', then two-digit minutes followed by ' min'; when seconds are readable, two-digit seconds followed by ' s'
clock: 12 h 17 min
